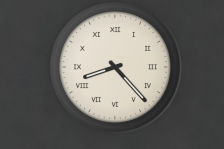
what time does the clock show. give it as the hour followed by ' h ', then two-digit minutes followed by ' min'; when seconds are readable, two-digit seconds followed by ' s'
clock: 8 h 23 min
